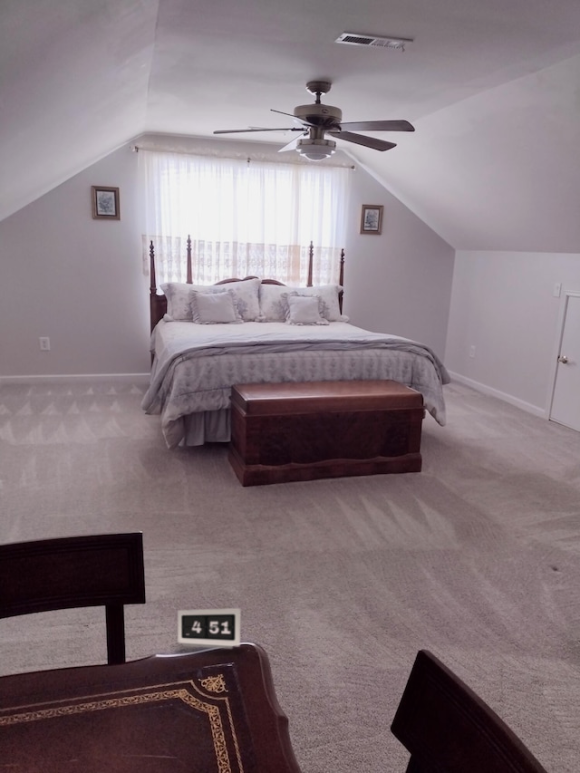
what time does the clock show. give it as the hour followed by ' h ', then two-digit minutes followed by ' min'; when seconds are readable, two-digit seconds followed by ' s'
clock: 4 h 51 min
